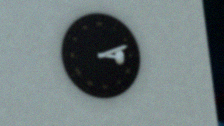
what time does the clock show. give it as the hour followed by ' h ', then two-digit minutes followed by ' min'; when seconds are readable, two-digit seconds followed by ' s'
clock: 3 h 12 min
